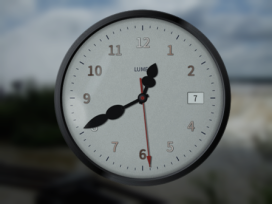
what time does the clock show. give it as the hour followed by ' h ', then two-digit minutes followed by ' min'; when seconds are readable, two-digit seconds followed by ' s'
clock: 12 h 40 min 29 s
